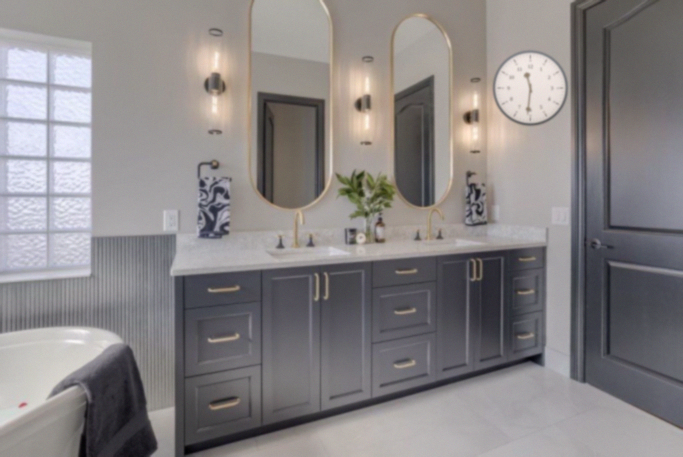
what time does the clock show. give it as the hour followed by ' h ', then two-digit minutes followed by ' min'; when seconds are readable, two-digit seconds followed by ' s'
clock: 11 h 31 min
